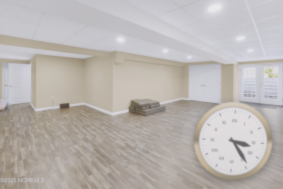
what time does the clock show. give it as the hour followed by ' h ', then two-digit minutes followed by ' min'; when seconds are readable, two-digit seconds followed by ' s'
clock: 3 h 24 min
